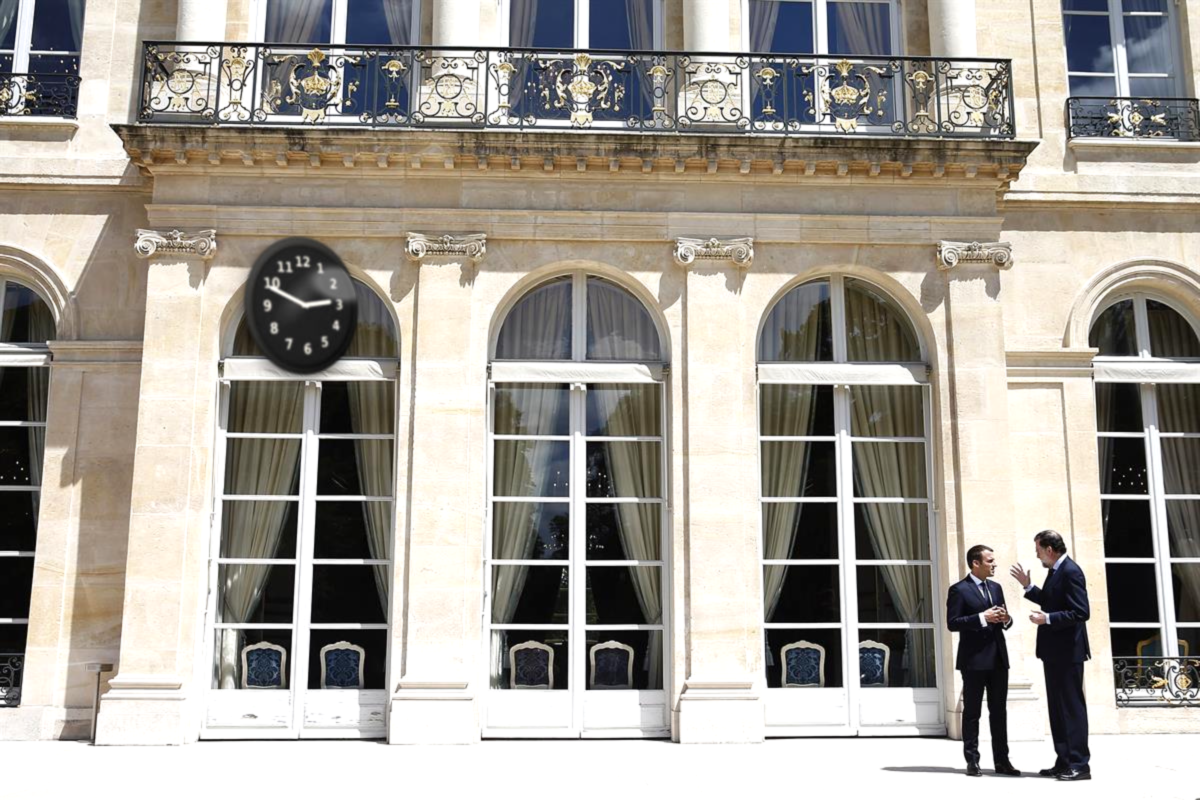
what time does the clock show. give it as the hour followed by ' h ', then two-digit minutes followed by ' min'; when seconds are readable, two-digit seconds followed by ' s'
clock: 2 h 49 min
